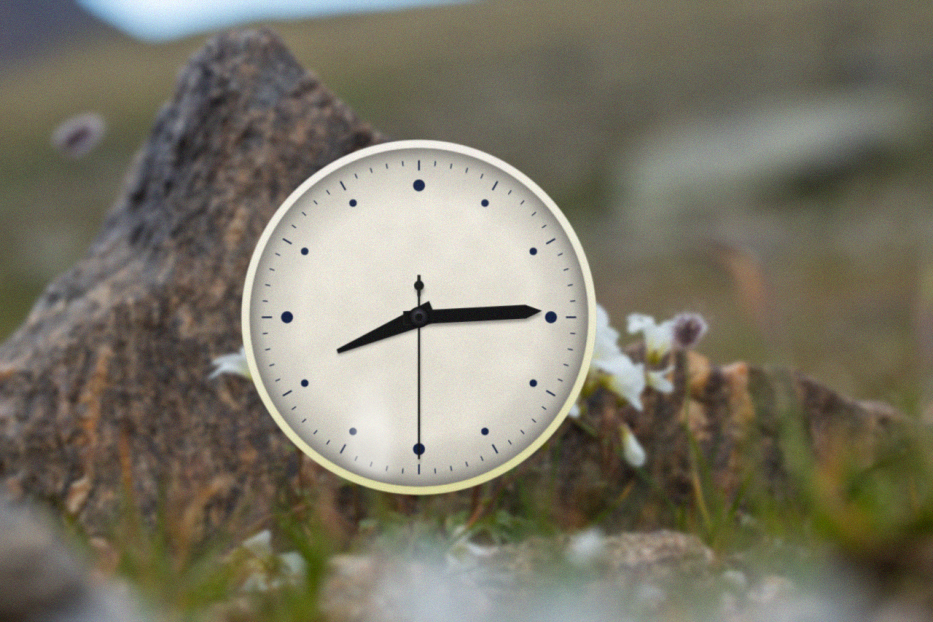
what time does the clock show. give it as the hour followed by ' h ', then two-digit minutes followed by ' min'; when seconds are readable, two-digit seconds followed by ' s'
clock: 8 h 14 min 30 s
